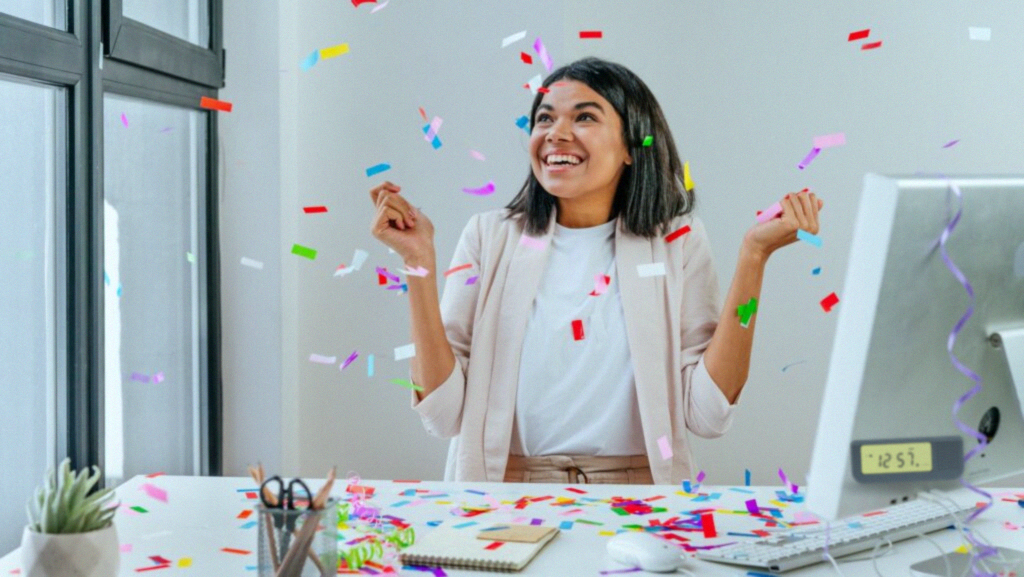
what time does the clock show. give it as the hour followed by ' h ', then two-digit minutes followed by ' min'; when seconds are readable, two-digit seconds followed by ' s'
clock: 12 h 57 min
